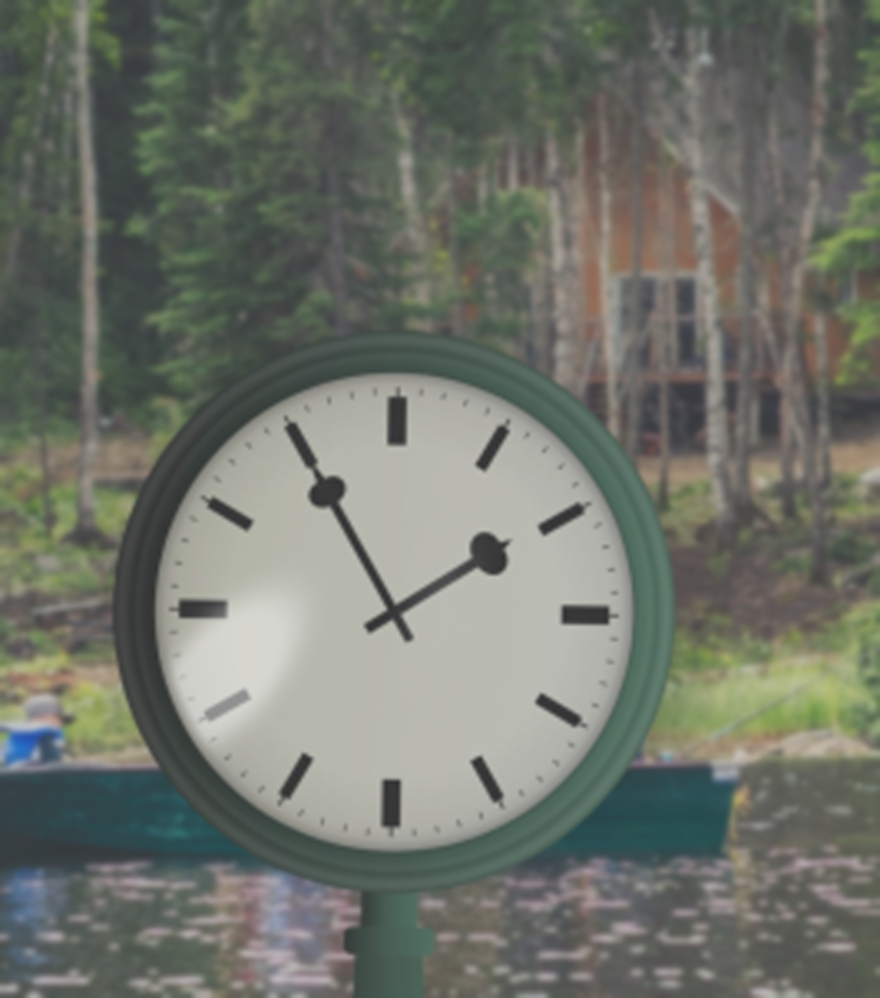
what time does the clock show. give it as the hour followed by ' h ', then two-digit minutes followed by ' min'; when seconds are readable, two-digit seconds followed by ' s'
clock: 1 h 55 min
